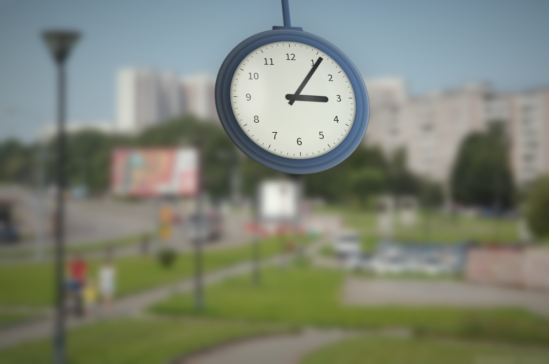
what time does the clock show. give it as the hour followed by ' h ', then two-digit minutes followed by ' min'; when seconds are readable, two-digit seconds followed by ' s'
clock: 3 h 06 min
